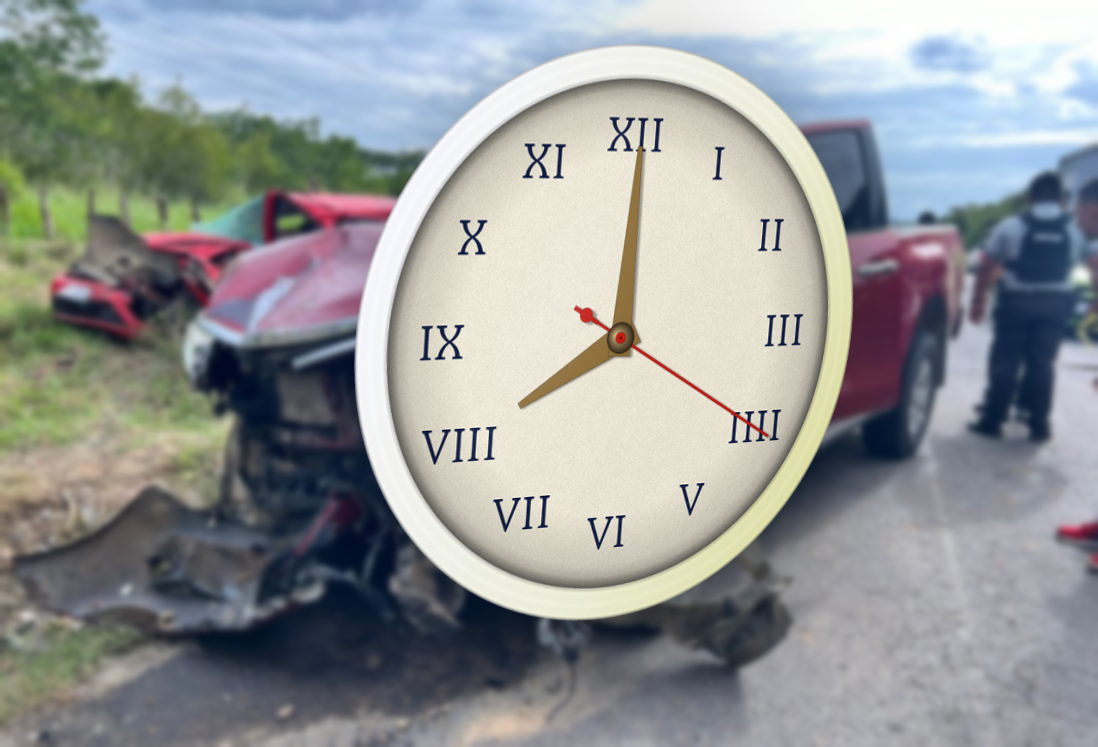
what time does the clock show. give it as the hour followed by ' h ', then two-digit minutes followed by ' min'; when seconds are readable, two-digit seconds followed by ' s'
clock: 8 h 00 min 20 s
